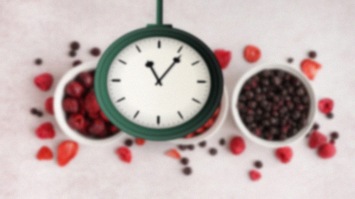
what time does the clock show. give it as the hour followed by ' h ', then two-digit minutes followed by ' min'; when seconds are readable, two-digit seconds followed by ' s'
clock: 11 h 06 min
